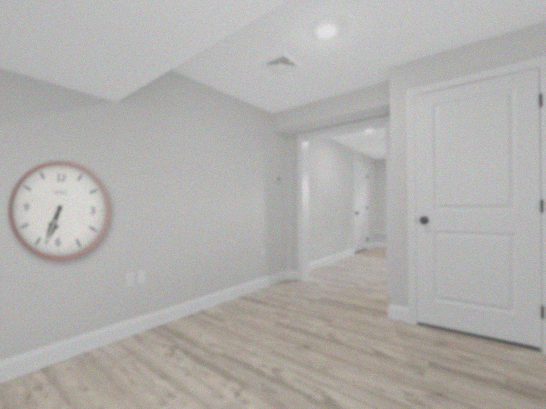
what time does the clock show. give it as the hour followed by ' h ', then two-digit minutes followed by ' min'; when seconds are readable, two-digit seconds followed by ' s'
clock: 6 h 33 min
